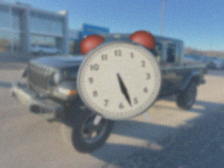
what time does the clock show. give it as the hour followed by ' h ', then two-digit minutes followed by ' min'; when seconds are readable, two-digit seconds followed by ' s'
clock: 5 h 27 min
